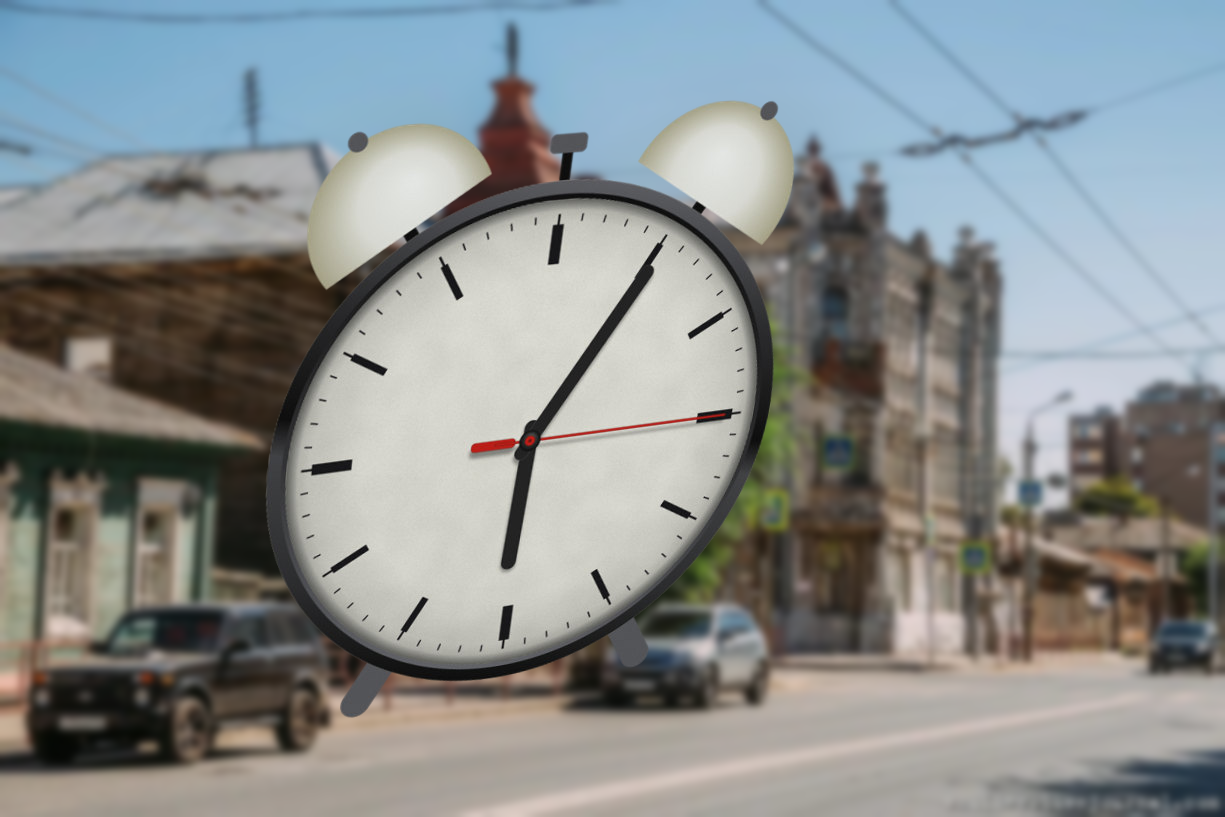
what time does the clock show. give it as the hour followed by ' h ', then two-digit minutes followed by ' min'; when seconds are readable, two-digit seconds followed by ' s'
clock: 6 h 05 min 15 s
